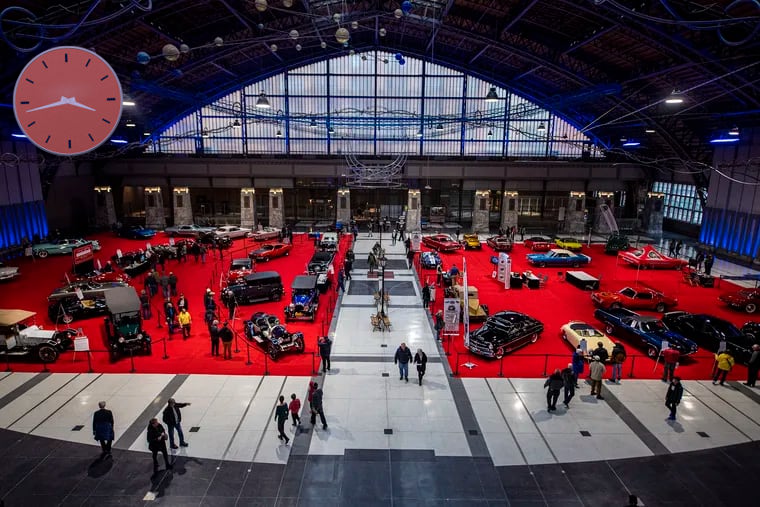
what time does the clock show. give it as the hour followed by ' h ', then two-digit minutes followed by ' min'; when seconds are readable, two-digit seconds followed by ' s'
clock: 3 h 43 min
